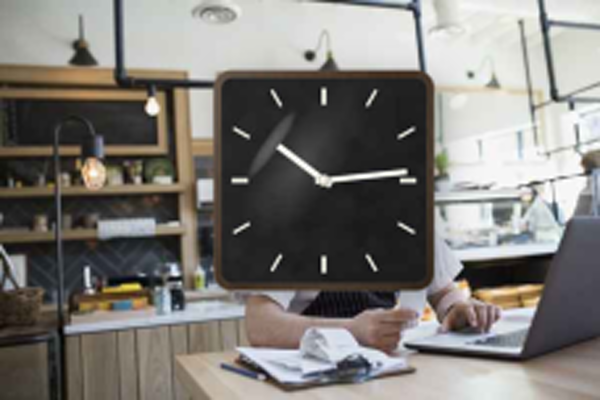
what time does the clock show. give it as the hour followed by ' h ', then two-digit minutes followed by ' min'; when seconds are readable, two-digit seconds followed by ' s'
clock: 10 h 14 min
